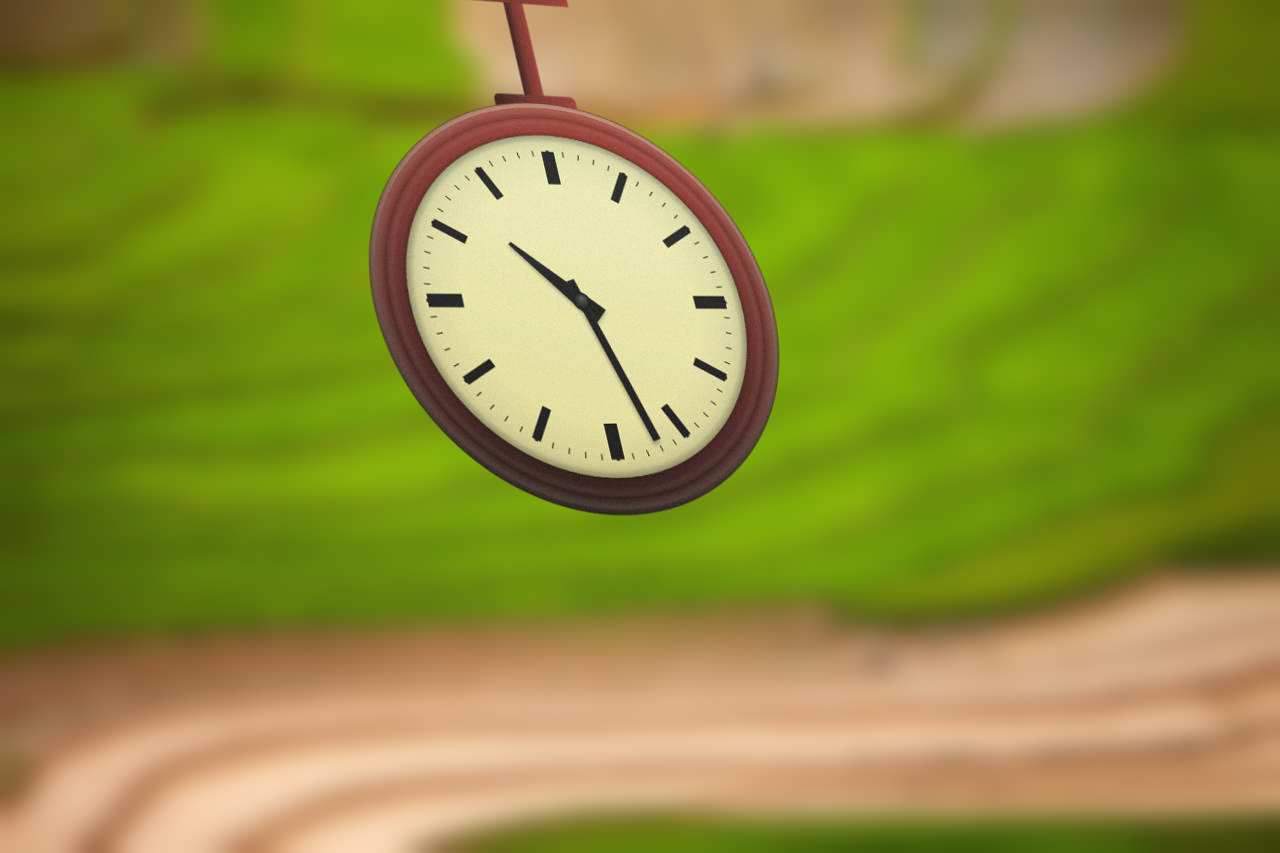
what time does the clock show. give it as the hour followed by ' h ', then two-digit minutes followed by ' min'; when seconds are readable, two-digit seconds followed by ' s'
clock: 10 h 27 min
